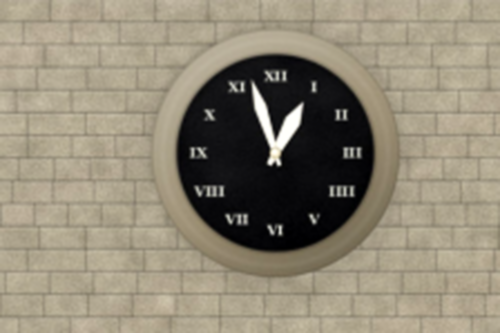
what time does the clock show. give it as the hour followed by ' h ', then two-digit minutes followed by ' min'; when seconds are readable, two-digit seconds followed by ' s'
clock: 12 h 57 min
